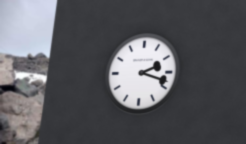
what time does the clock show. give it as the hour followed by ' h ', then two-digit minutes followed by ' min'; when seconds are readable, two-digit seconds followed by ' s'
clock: 2 h 18 min
